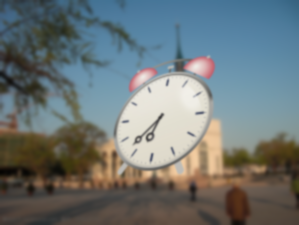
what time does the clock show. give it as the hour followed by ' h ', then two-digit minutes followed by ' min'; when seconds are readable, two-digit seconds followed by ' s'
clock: 6 h 37 min
